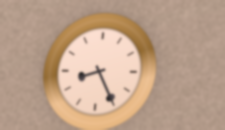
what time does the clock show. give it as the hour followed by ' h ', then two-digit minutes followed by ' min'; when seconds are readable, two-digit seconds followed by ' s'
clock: 8 h 25 min
